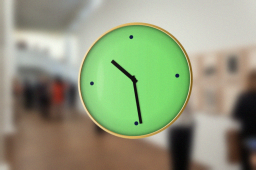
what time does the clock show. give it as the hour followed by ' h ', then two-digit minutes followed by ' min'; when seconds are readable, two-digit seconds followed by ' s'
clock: 10 h 29 min
